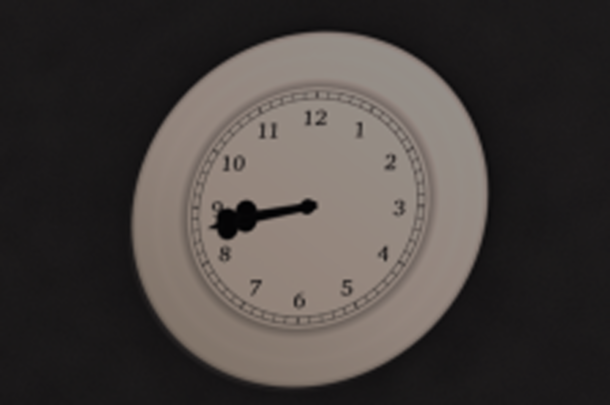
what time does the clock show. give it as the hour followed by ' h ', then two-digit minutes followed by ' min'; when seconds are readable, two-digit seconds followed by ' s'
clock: 8 h 43 min
